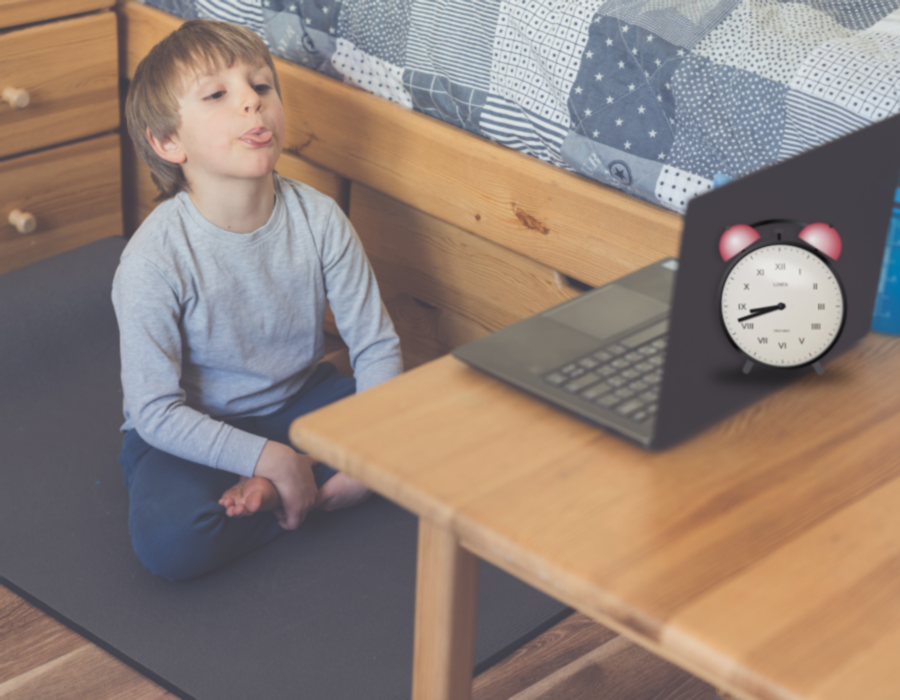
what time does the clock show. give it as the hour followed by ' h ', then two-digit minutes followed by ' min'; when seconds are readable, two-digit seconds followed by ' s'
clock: 8 h 42 min
